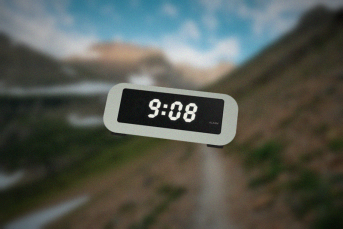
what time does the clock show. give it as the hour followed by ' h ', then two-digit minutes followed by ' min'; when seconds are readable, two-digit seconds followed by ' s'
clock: 9 h 08 min
